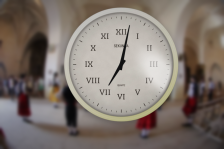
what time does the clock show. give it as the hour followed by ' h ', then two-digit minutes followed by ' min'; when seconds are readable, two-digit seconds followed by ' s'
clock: 7 h 02 min
